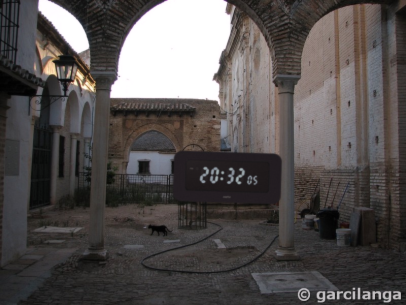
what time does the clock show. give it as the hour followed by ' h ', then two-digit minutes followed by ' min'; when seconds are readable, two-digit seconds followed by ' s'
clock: 20 h 32 min 05 s
